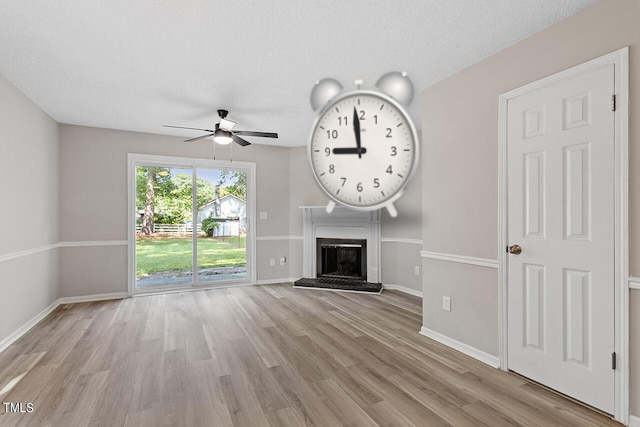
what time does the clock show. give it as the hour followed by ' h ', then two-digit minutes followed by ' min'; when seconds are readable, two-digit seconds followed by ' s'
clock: 8 h 59 min
